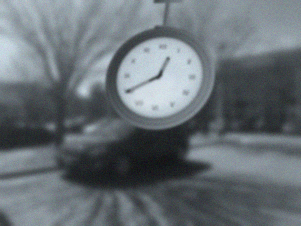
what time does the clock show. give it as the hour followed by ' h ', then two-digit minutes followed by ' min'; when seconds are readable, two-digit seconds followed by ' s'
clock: 12 h 40 min
